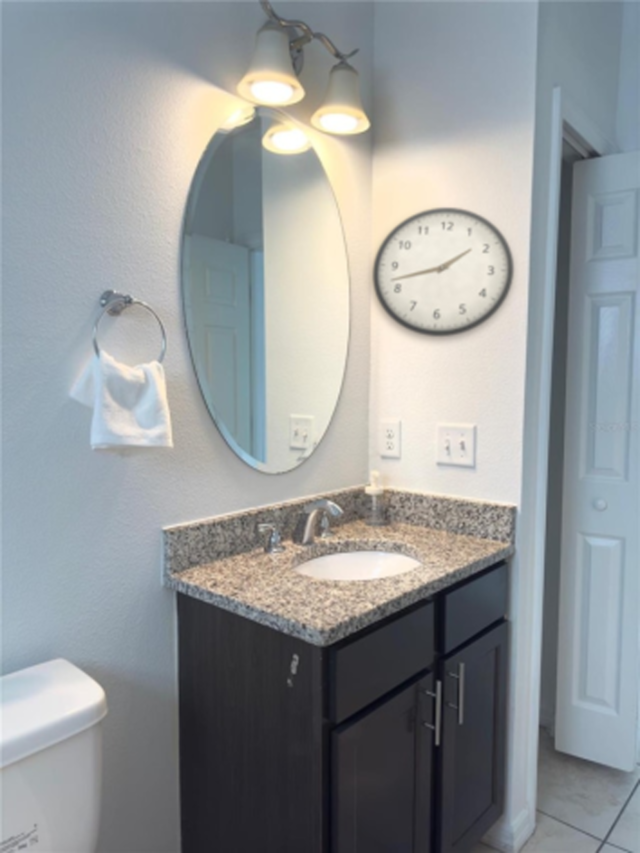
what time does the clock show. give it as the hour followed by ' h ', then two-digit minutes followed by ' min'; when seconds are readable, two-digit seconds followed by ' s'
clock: 1 h 42 min
